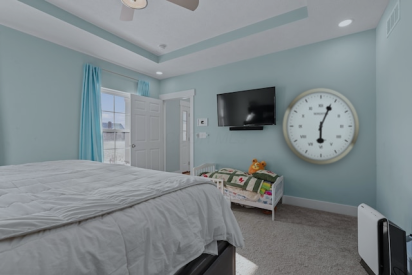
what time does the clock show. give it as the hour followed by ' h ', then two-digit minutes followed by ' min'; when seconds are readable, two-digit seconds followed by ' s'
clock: 6 h 04 min
